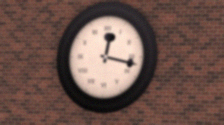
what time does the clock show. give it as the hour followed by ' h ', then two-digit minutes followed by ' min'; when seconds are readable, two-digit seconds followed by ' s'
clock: 12 h 17 min
